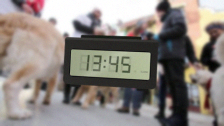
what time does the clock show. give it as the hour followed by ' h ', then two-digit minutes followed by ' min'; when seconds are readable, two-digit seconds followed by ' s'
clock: 13 h 45 min
